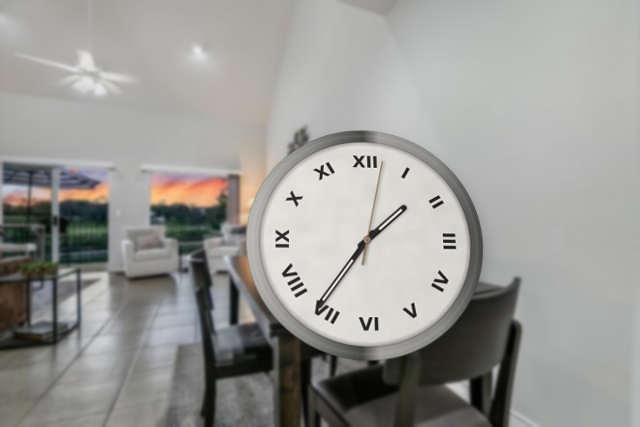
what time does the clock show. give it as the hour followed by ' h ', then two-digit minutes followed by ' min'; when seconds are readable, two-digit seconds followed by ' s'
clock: 1 h 36 min 02 s
